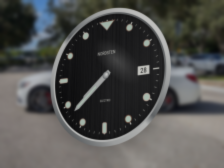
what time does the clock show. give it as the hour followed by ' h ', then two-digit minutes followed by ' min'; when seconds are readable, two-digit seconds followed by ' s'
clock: 7 h 38 min
